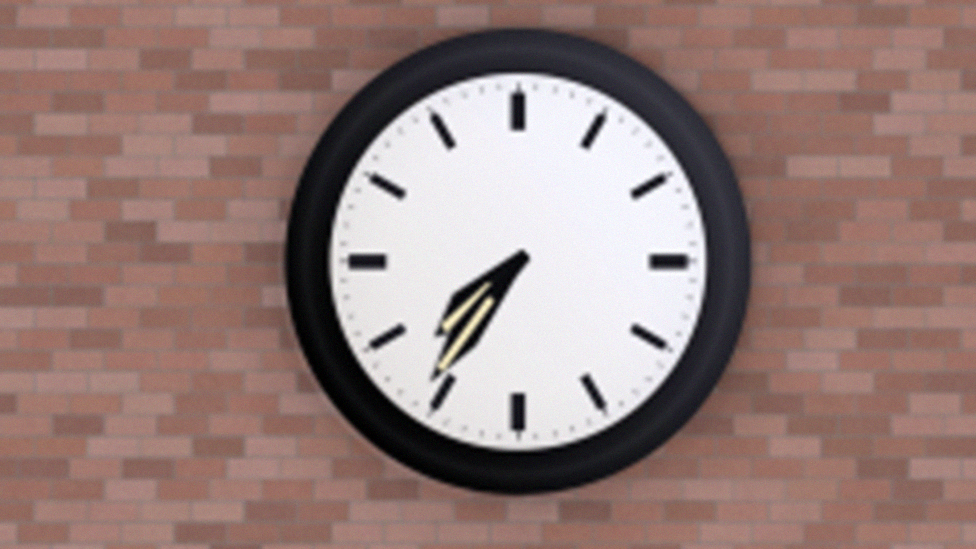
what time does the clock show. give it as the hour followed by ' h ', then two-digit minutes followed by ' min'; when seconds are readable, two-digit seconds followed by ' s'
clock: 7 h 36 min
